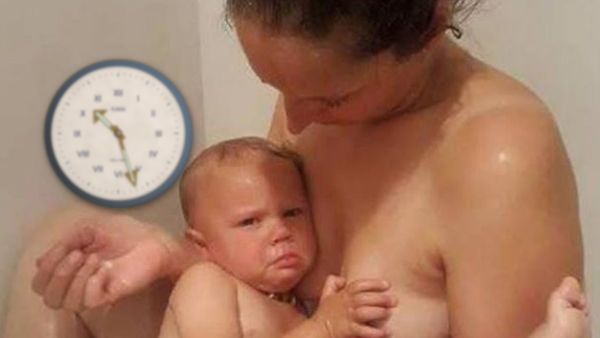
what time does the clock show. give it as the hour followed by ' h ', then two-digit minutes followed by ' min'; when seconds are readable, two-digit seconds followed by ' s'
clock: 10 h 27 min
